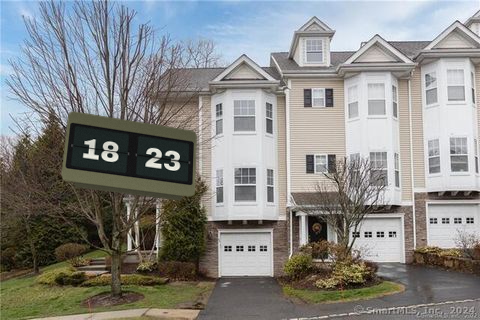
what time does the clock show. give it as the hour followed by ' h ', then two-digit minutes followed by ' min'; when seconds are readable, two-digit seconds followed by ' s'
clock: 18 h 23 min
